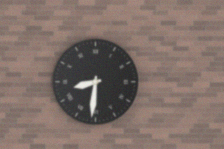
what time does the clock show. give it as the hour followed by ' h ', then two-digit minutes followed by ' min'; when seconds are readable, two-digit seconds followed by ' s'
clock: 8 h 31 min
